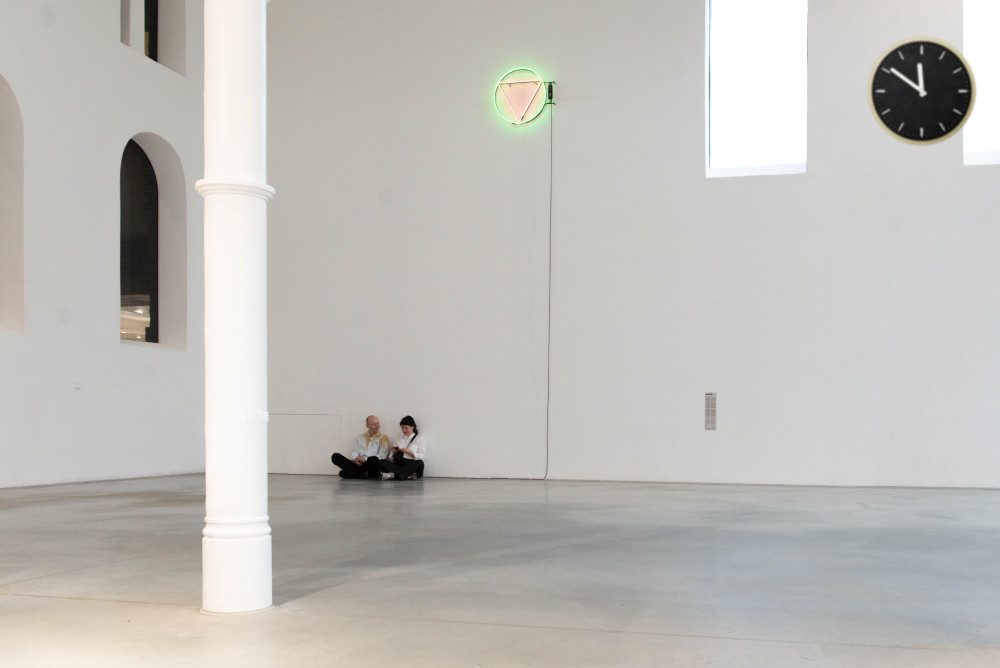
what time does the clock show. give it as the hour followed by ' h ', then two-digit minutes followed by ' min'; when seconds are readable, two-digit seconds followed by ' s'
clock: 11 h 51 min
